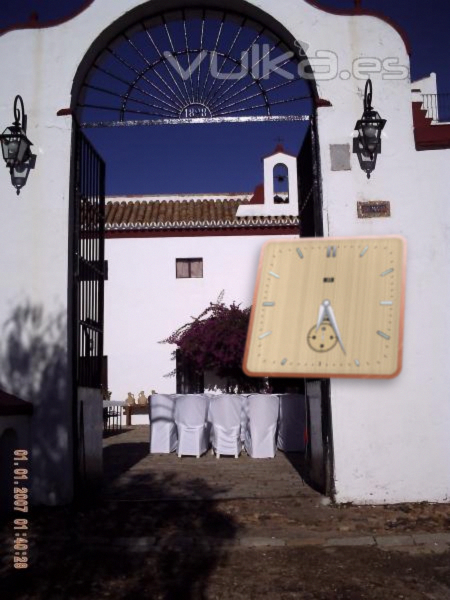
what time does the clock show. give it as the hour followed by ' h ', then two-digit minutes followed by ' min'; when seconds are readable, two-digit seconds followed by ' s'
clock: 6 h 26 min
